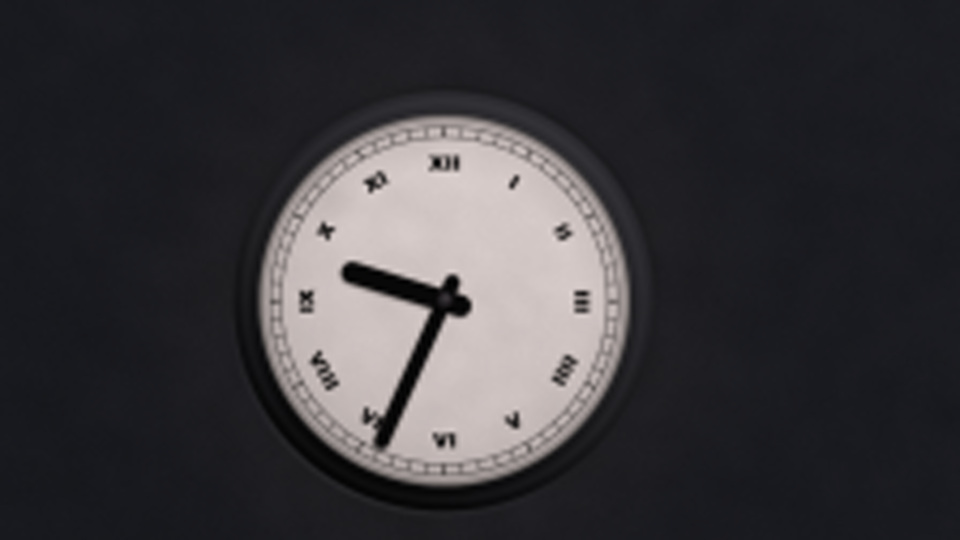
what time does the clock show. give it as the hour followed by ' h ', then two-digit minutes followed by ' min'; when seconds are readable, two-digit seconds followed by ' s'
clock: 9 h 34 min
